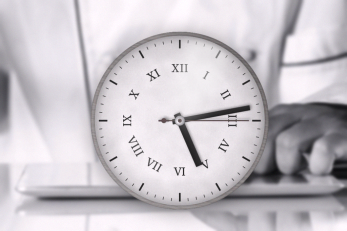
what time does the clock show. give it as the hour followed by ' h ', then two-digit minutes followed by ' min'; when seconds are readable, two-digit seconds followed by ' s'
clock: 5 h 13 min 15 s
